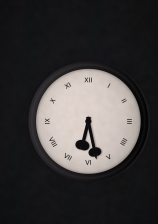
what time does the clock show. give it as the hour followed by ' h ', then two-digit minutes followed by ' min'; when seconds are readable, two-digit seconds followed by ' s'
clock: 6 h 28 min
